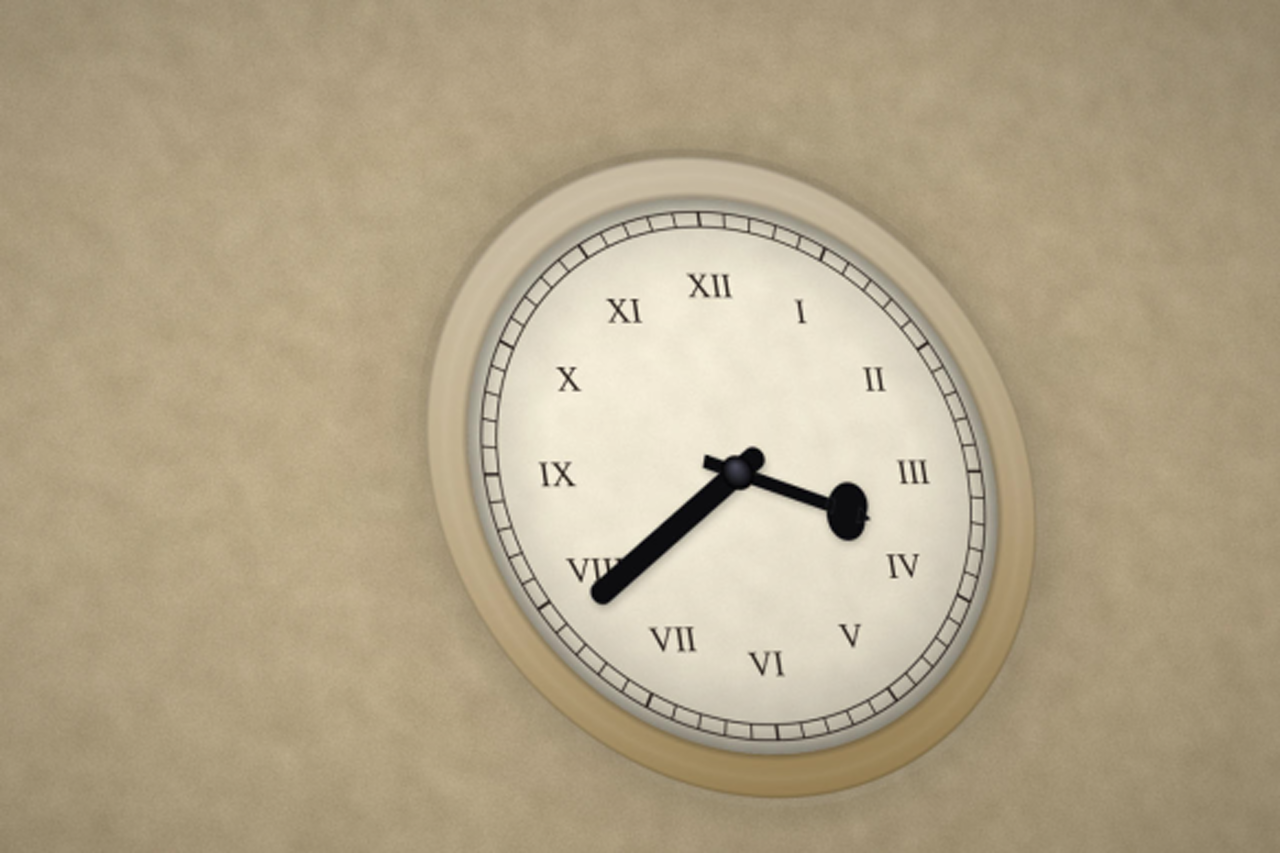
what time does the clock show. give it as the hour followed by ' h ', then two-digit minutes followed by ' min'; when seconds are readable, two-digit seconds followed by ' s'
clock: 3 h 39 min
